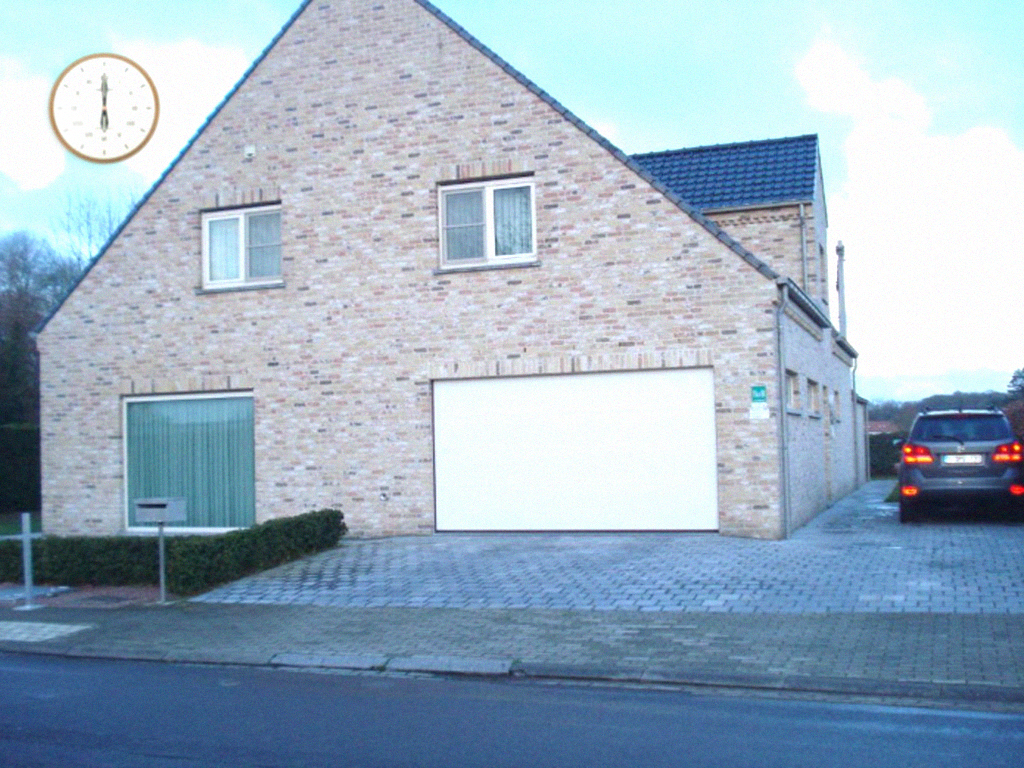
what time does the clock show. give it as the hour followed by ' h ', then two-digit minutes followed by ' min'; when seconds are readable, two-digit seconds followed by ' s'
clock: 6 h 00 min
